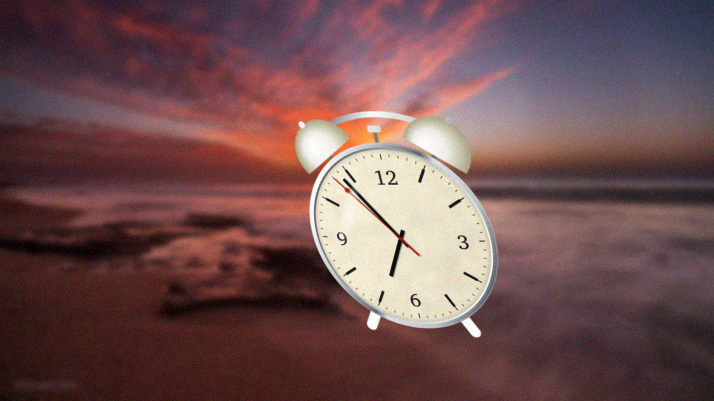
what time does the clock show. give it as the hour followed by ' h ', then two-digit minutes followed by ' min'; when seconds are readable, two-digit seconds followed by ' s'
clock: 6 h 53 min 53 s
